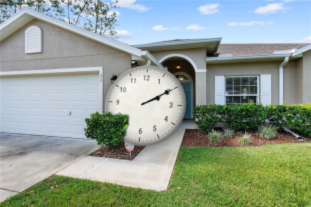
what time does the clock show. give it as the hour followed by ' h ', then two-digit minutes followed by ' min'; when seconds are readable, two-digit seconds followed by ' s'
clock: 2 h 10 min
